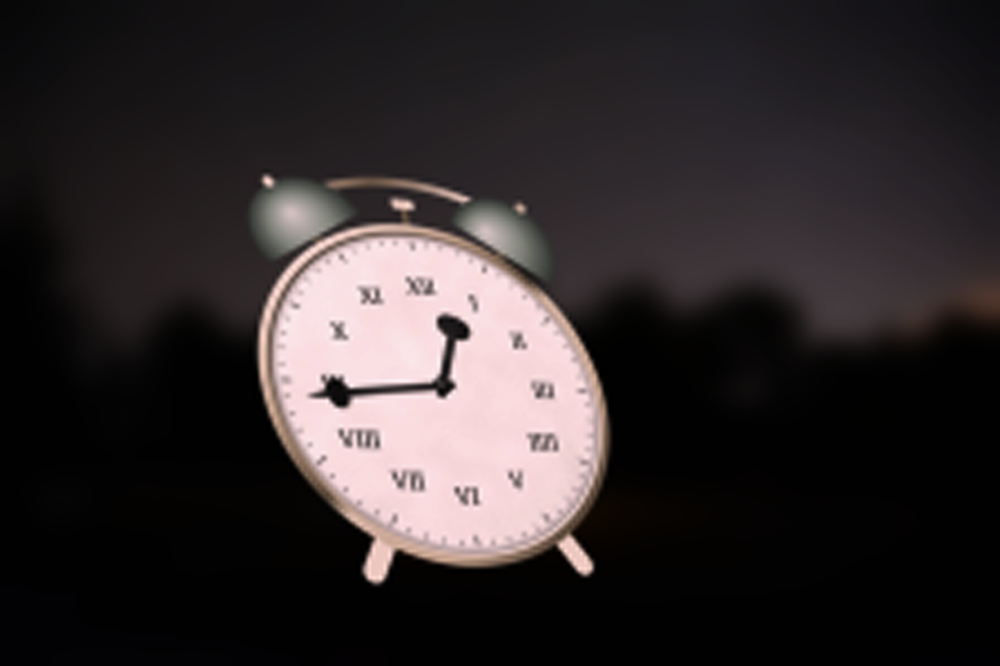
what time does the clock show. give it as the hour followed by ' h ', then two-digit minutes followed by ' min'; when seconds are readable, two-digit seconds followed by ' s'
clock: 12 h 44 min
